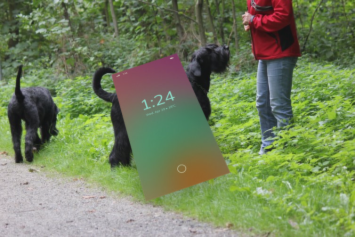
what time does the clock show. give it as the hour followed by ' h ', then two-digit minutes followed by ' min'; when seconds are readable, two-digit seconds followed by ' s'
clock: 1 h 24 min
